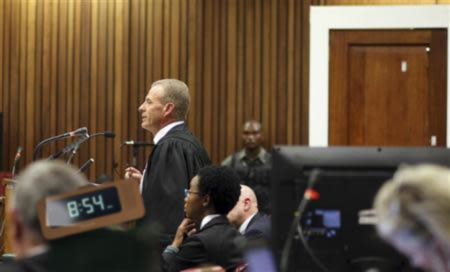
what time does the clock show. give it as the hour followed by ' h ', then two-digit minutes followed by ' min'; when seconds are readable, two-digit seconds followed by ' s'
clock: 8 h 54 min
